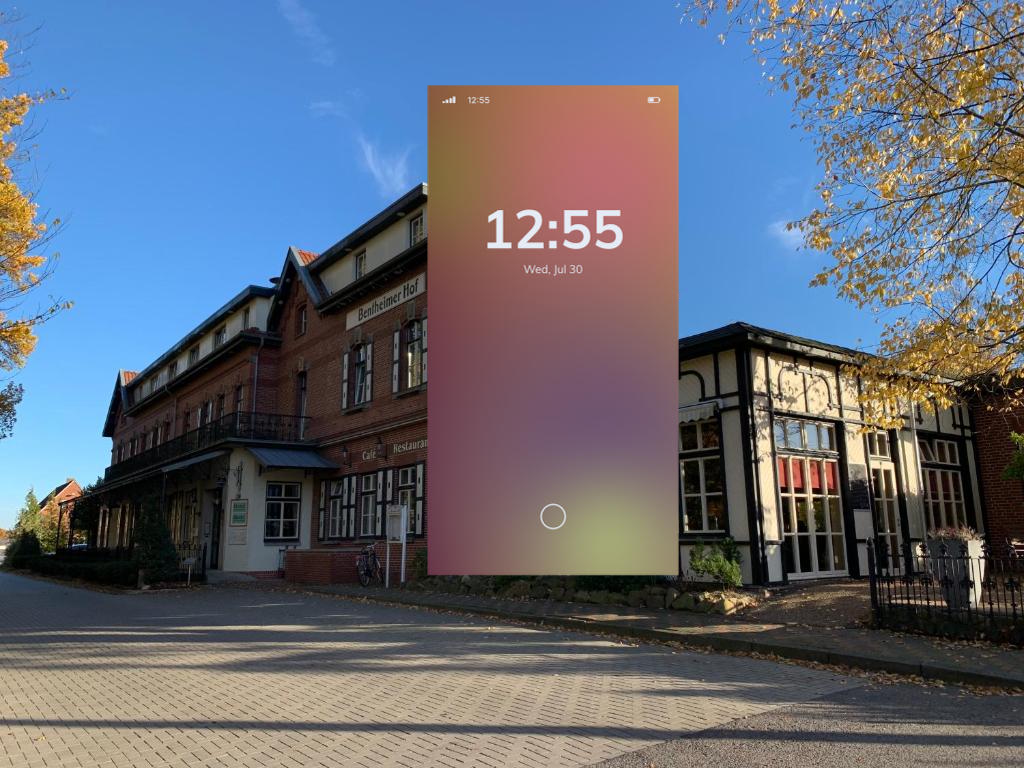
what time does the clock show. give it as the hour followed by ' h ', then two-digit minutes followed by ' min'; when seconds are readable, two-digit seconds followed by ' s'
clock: 12 h 55 min
